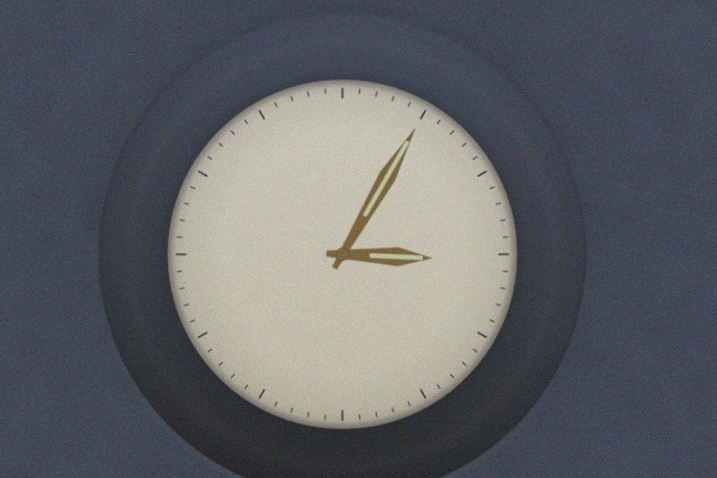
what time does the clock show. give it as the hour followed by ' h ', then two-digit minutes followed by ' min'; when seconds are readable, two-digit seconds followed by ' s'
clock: 3 h 05 min
